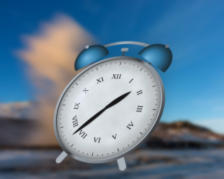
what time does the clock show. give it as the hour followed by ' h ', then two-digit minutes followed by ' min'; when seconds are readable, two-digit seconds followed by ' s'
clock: 1 h 37 min
